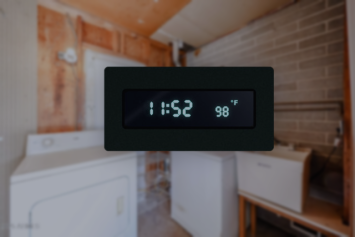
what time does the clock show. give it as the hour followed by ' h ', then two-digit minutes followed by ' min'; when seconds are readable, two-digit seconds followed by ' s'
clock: 11 h 52 min
